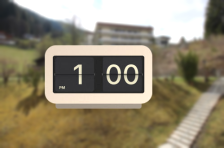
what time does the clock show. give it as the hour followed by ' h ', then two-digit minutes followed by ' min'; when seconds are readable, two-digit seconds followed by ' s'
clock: 1 h 00 min
